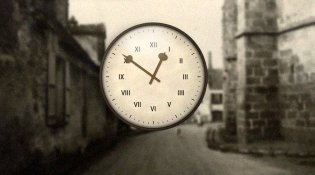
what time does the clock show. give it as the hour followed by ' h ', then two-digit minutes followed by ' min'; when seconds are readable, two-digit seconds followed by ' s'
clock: 12 h 51 min
